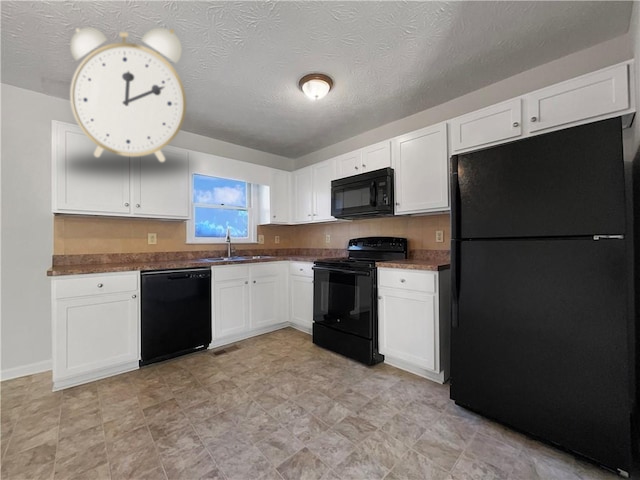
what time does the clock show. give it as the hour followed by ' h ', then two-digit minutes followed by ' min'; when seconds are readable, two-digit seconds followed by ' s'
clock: 12 h 11 min
